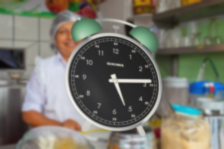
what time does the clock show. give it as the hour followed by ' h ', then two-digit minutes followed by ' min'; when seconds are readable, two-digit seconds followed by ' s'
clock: 5 h 14 min
